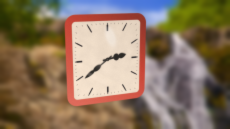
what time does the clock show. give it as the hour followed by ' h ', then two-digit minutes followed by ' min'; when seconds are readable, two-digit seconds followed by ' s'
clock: 2 h 39 min
